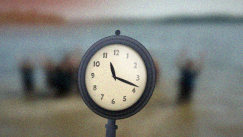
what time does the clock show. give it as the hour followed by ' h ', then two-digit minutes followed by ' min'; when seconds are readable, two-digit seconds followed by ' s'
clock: 11 h 18 min
